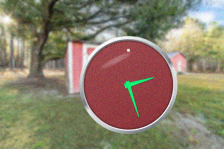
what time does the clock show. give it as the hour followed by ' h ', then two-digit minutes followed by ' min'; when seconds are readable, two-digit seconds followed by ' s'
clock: 2 h 27 min
